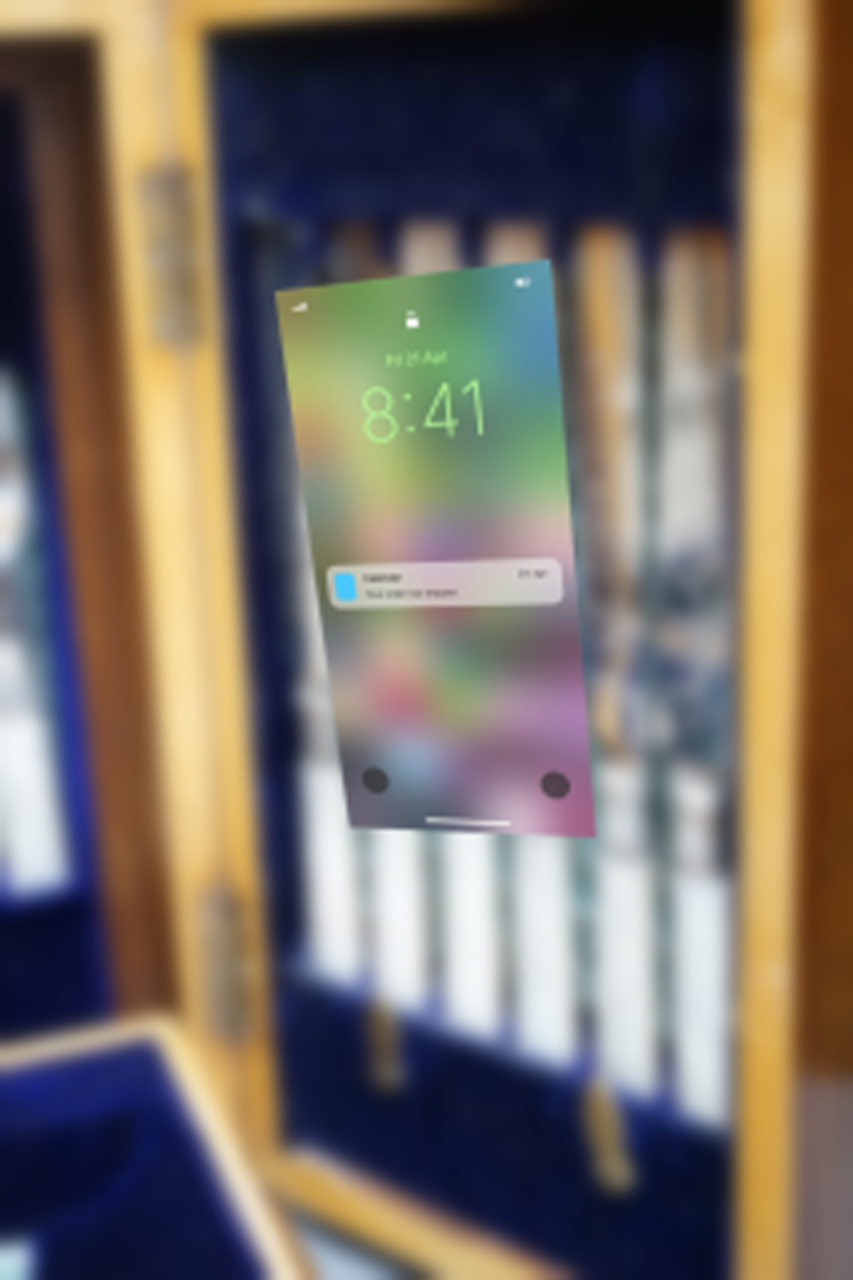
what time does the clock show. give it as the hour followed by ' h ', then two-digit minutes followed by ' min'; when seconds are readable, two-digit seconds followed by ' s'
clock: 8 h 41 min
